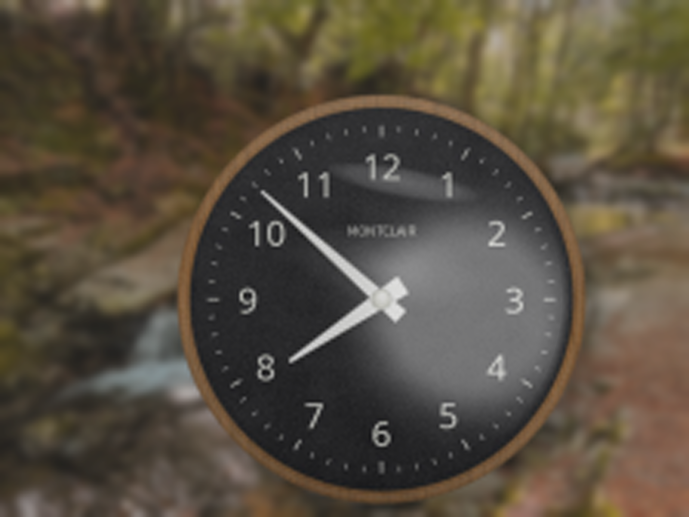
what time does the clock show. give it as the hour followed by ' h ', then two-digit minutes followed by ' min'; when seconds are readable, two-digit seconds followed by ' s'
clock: 7 h 52 min
